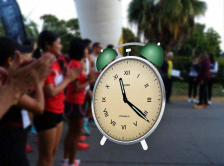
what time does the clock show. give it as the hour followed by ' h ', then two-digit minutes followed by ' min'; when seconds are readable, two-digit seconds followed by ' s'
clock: 11 h 21 min
